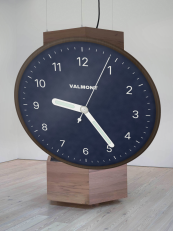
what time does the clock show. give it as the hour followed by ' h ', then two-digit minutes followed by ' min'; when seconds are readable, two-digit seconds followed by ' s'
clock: 9 h 24 min 04 s
